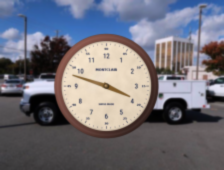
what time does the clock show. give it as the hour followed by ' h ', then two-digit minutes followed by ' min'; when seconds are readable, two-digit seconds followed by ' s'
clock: 3 h 48 min
